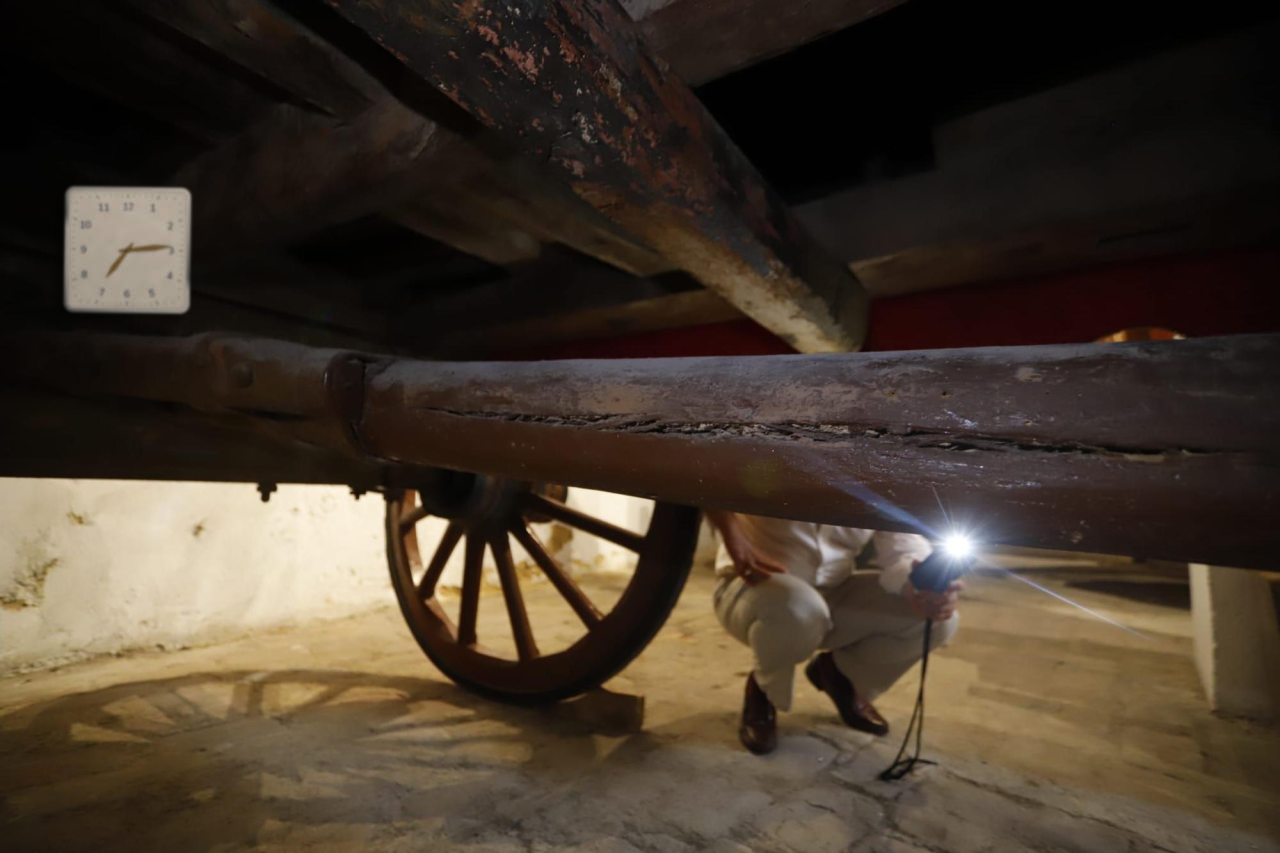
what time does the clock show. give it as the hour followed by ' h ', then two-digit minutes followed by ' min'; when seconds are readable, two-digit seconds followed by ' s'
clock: 7 h 14 min
